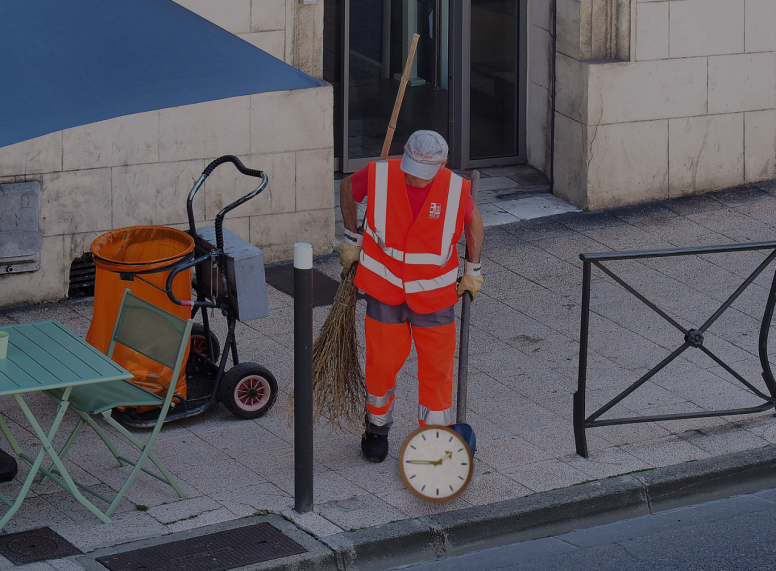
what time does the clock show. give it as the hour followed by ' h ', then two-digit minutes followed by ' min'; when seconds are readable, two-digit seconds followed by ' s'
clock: 1 h 45 min
